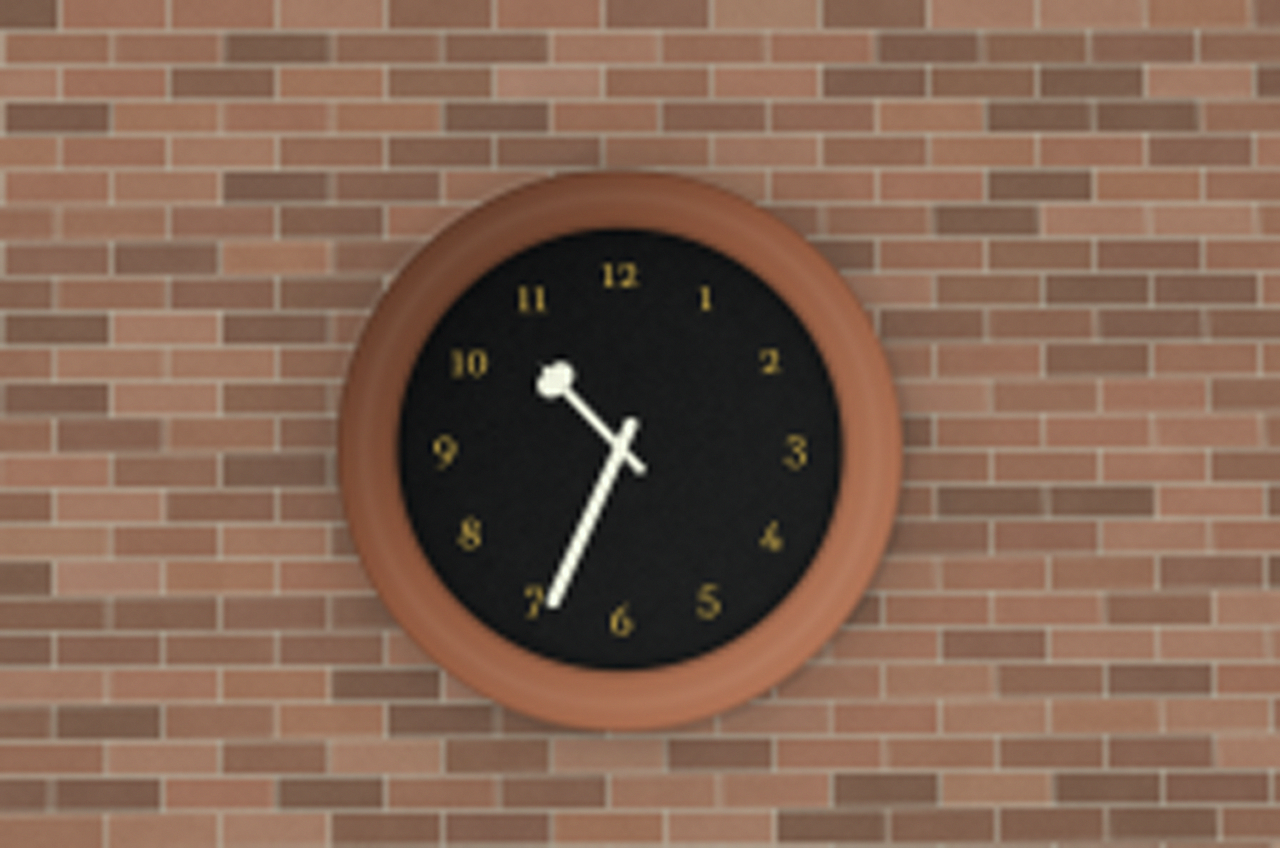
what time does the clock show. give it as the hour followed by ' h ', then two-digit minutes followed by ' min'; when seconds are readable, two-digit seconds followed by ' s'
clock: 10 h 34 min
